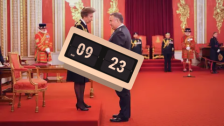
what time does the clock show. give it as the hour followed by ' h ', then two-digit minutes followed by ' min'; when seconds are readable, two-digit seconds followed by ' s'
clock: 9 h 23 min
